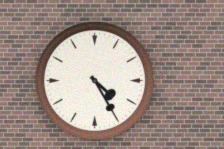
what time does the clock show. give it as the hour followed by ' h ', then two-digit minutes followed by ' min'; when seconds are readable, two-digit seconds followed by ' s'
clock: 4 h 25 min
